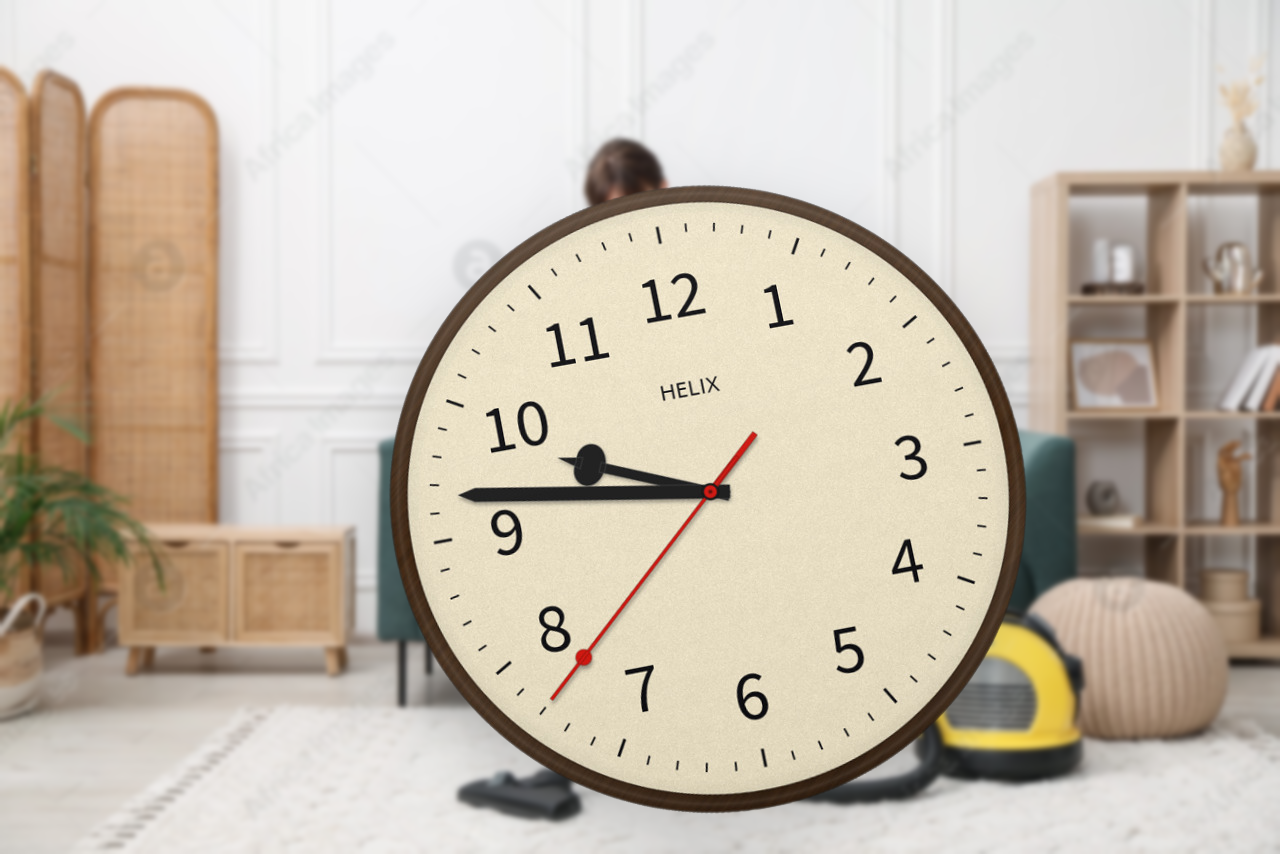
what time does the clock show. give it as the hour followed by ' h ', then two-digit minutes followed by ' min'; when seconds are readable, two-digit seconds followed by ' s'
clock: 9 h 46 min 38 s
